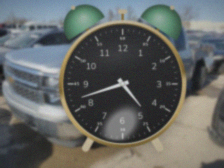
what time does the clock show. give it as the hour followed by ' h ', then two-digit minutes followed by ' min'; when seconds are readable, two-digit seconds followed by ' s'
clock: 4 h 42 min
